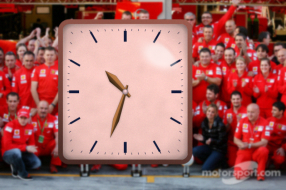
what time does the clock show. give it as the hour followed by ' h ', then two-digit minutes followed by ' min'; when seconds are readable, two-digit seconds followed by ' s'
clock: 10 h 33 min
